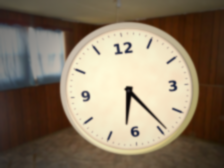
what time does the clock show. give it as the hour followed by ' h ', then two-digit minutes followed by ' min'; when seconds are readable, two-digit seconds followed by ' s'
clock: 6 h 24 min
